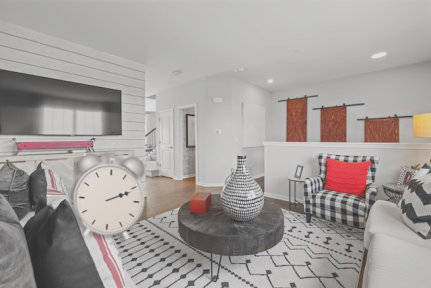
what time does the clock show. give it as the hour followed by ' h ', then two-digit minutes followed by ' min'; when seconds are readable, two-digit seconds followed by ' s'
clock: 2 h 11 min
